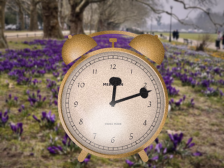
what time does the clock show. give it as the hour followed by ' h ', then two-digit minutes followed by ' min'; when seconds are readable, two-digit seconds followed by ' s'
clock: 12 h 12 min
